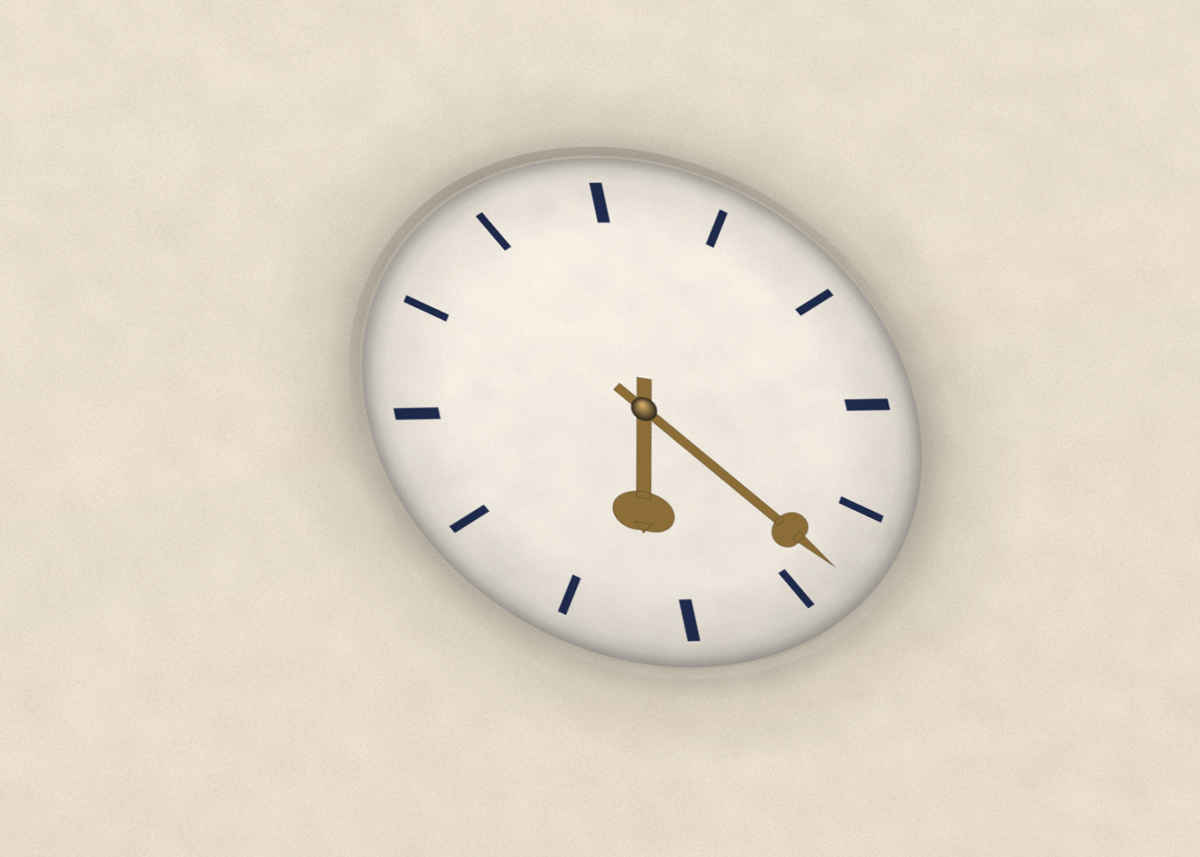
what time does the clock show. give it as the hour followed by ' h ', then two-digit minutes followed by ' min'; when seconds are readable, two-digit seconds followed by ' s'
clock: 6 h 23 min
